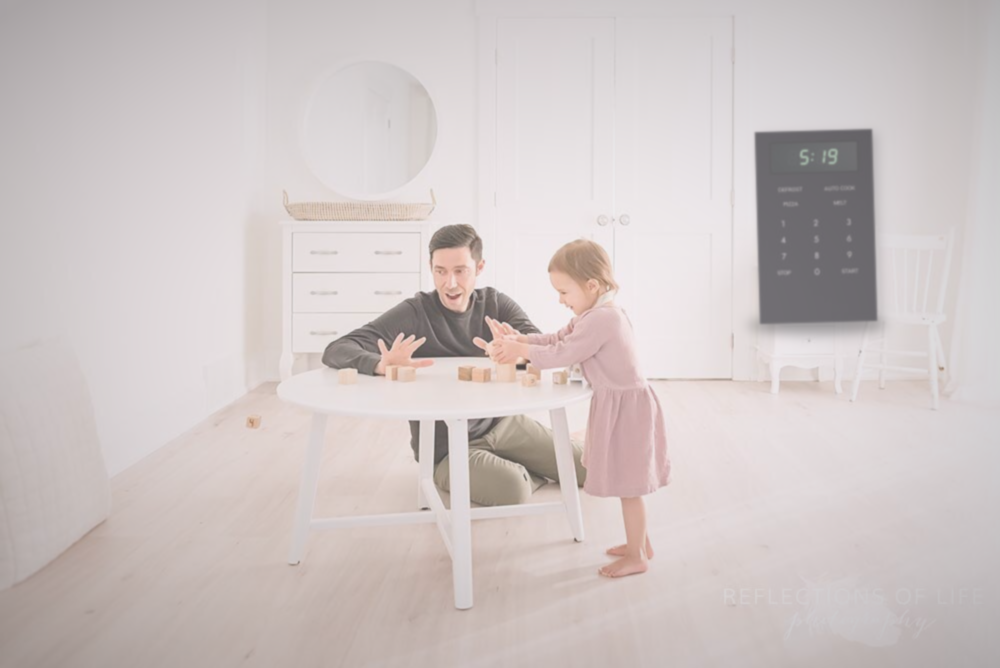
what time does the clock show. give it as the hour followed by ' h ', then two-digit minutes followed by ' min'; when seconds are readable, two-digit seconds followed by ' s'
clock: 5 h 19 min
